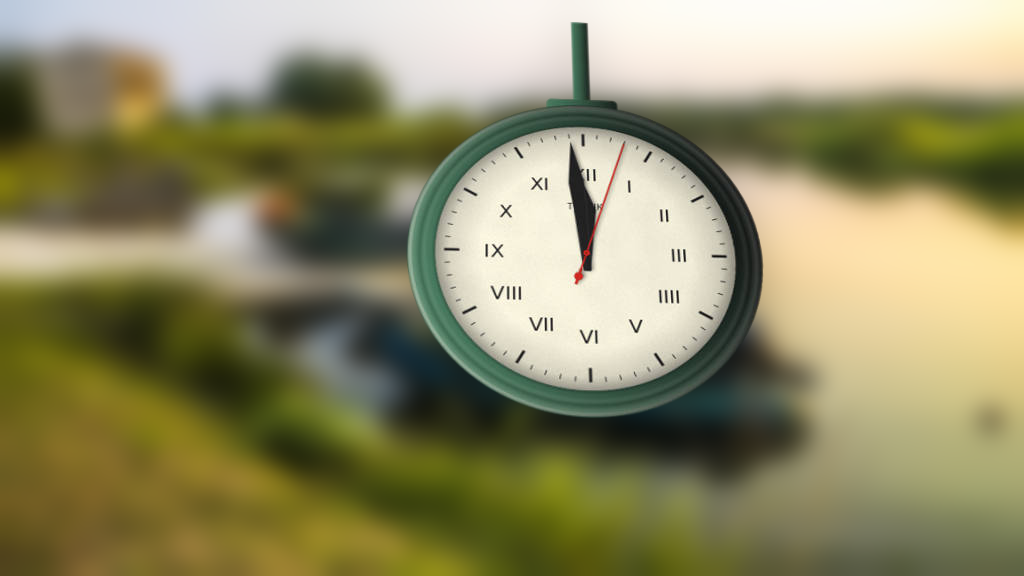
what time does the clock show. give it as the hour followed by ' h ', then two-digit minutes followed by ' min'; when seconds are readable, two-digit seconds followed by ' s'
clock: 11 h 59 min 03 s
